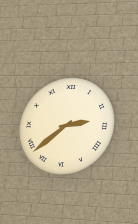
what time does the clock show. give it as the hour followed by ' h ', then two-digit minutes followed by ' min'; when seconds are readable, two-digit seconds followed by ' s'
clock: 2 h 38 min
